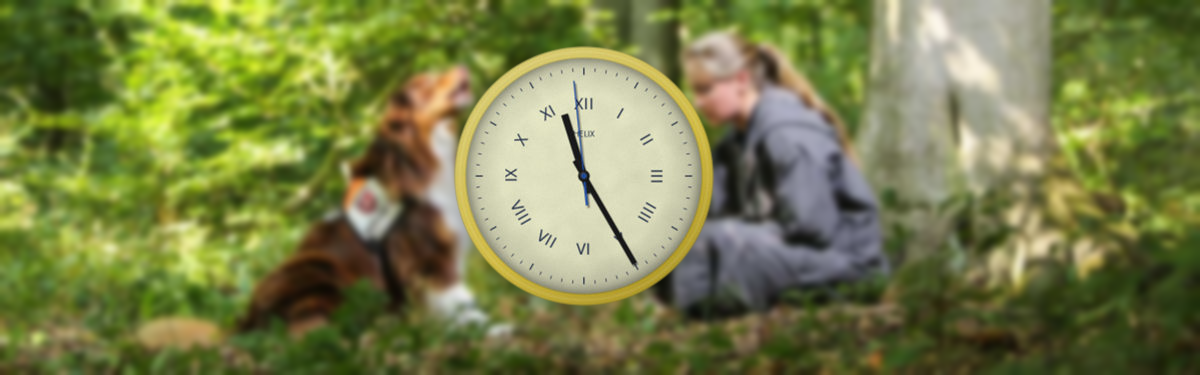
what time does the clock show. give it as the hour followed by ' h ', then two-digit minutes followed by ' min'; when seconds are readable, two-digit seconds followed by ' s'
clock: 11 h 24 min 59 s
